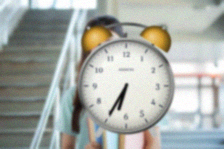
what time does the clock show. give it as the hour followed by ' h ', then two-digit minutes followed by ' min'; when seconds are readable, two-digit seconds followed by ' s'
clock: 6 h 35 min
